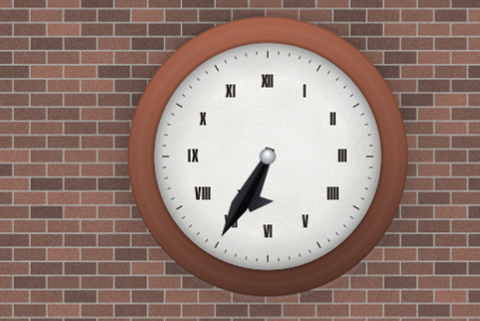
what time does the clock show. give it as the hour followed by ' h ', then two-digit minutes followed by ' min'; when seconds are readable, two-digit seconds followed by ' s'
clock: 6 h 35 min
